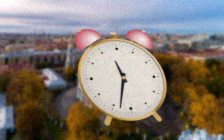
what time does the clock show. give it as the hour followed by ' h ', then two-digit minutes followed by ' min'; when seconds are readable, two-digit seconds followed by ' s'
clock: 11 h 33 min
